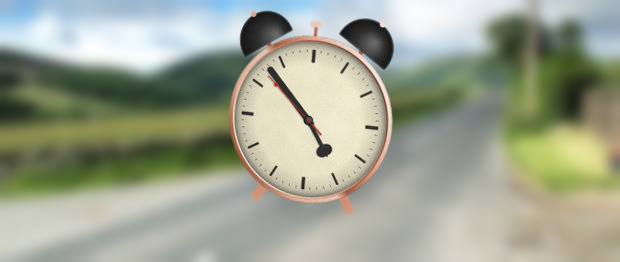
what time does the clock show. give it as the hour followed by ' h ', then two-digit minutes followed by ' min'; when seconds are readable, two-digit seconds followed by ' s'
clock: 4 h 52 min 52 s
